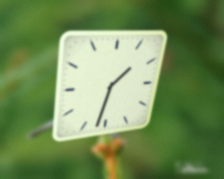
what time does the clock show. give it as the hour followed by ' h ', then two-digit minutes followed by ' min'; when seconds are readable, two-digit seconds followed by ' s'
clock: 1 h 32 min
